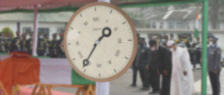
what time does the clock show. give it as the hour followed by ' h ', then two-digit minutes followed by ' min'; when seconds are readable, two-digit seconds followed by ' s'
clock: 1 h 36 min
